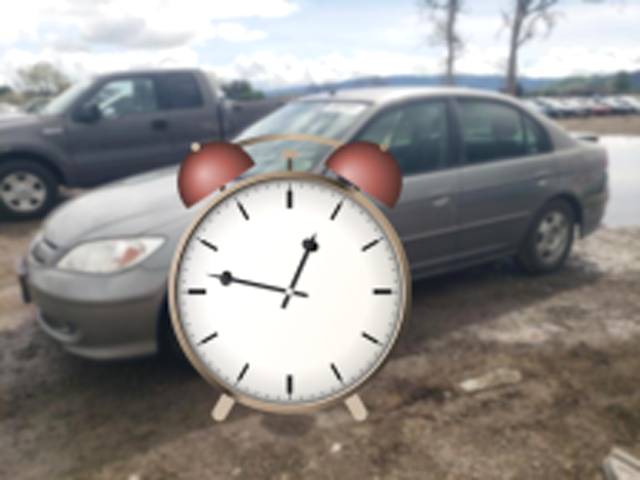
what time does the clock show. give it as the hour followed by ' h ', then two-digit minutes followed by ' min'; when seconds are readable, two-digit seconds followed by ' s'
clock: 12 h 47 min
